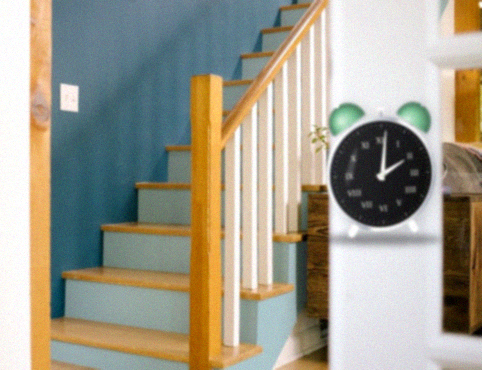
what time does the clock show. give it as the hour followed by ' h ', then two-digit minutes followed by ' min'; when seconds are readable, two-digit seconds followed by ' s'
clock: 2 h 01 min
